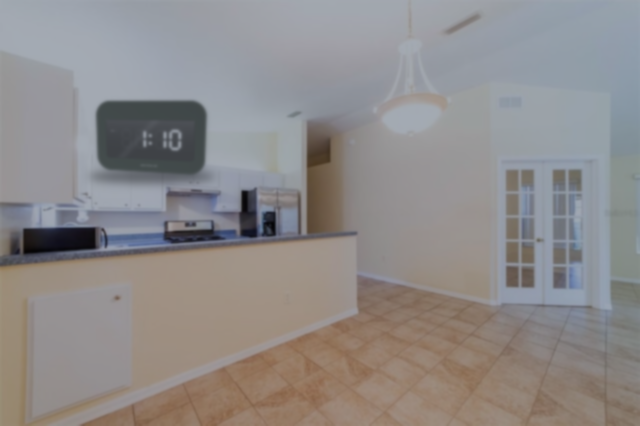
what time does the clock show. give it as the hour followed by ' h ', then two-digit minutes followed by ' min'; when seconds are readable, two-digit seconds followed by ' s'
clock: 1 h 10 min
